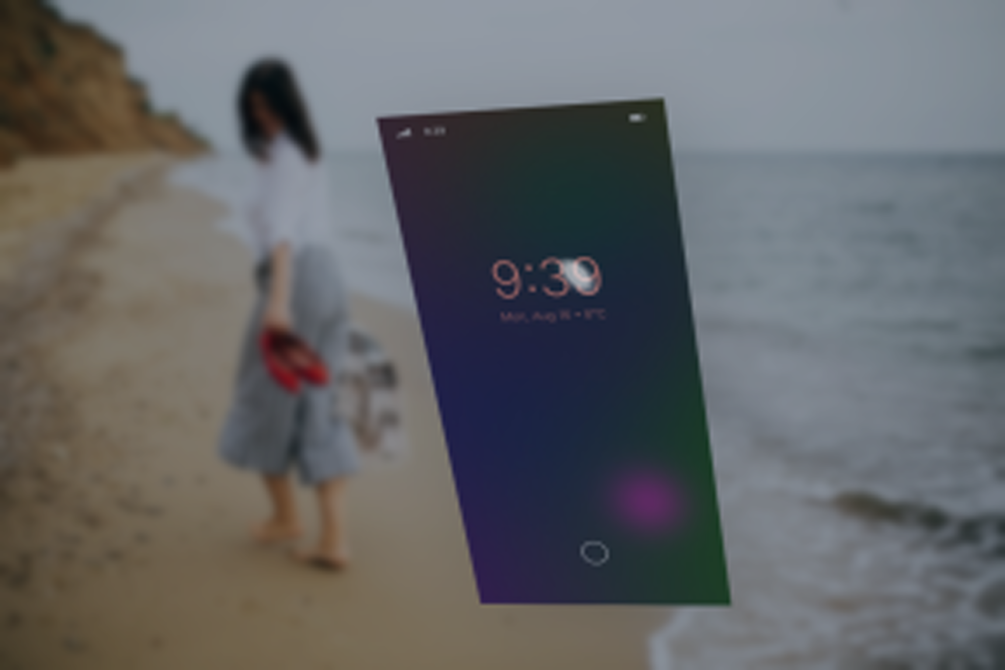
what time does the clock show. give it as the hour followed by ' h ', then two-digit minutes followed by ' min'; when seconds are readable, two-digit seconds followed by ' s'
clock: 9 h 39 min
